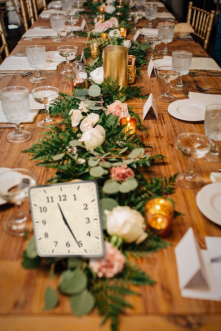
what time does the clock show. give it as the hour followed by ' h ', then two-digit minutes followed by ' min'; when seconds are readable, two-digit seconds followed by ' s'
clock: 11 h 26 min
